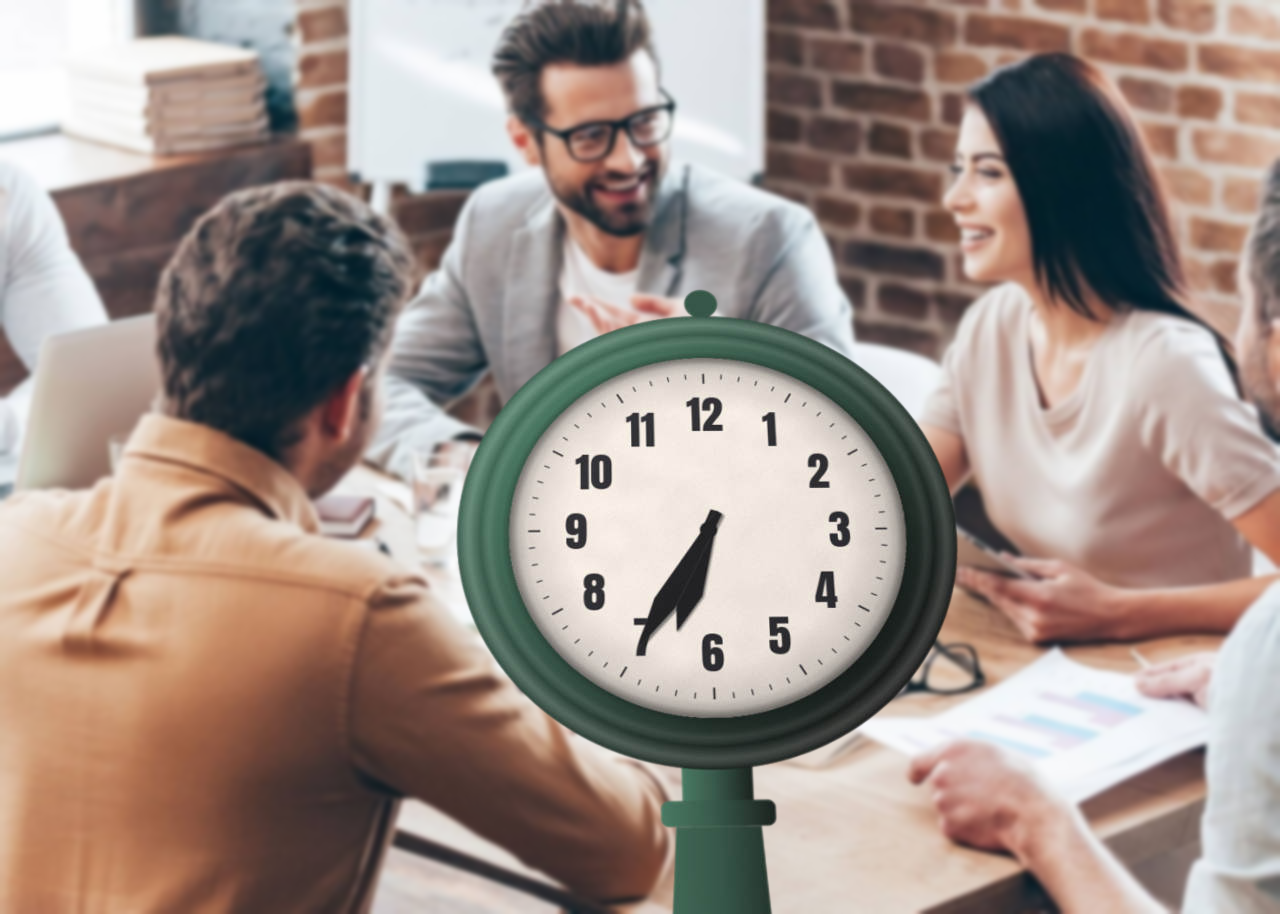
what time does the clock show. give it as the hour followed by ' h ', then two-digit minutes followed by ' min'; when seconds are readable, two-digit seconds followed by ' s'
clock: 6 h 35 min
